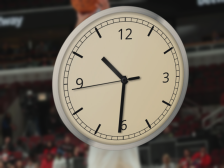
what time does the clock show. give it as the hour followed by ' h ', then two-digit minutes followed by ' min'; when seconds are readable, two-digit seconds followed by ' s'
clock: 10 h 30 min 44 s
